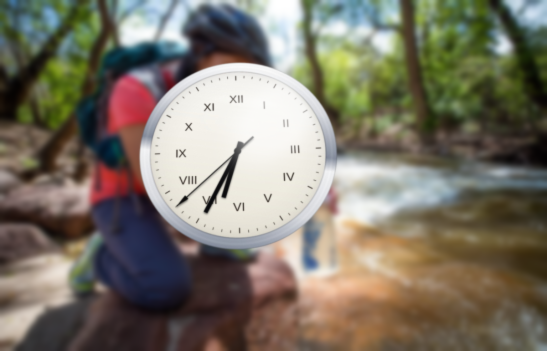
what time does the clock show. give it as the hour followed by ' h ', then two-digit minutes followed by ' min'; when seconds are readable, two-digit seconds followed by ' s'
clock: 6 h 34 min 38 s
